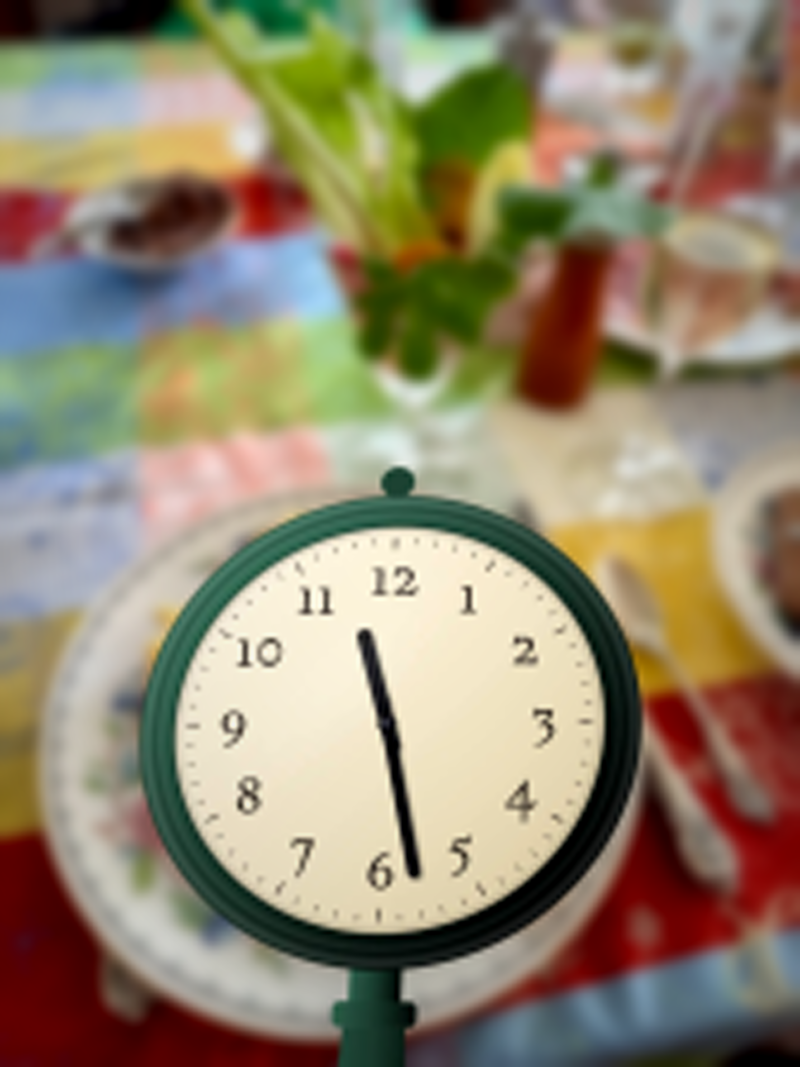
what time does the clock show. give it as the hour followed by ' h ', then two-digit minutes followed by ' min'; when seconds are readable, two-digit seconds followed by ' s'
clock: 11 h 28 min
